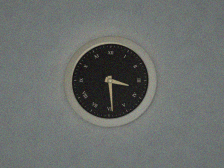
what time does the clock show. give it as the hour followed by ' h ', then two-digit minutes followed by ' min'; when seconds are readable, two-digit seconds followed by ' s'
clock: 3 h 29 min
